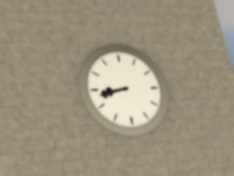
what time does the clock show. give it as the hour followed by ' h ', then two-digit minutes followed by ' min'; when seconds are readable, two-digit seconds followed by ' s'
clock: 8 h 43 min
